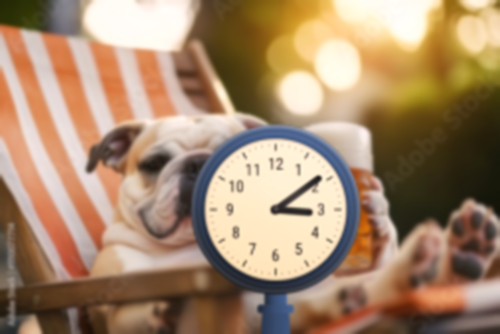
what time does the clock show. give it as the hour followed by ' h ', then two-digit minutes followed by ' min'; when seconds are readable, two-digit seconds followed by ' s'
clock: 3 h 09 min
